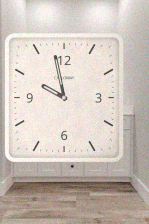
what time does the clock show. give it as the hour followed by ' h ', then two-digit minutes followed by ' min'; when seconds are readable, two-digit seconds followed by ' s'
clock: 9 h 58 min
